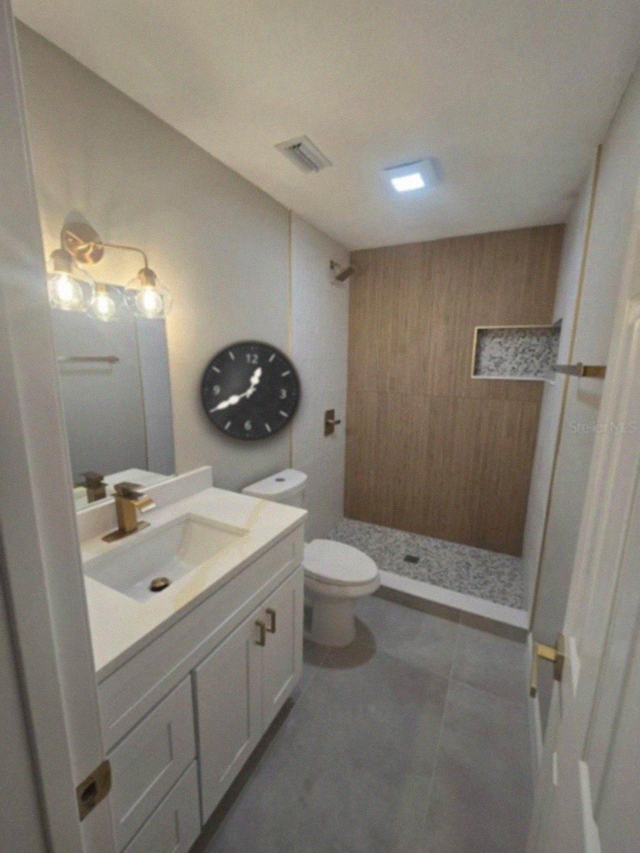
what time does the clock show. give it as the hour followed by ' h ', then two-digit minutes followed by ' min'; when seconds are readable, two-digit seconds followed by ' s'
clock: 12 h 40 min
